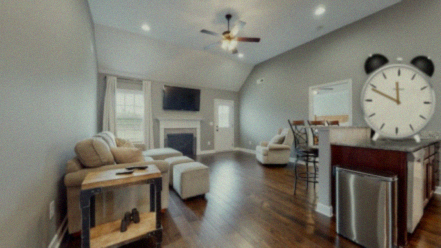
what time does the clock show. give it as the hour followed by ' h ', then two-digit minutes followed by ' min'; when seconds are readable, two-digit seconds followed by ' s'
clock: 11 h 49 min
